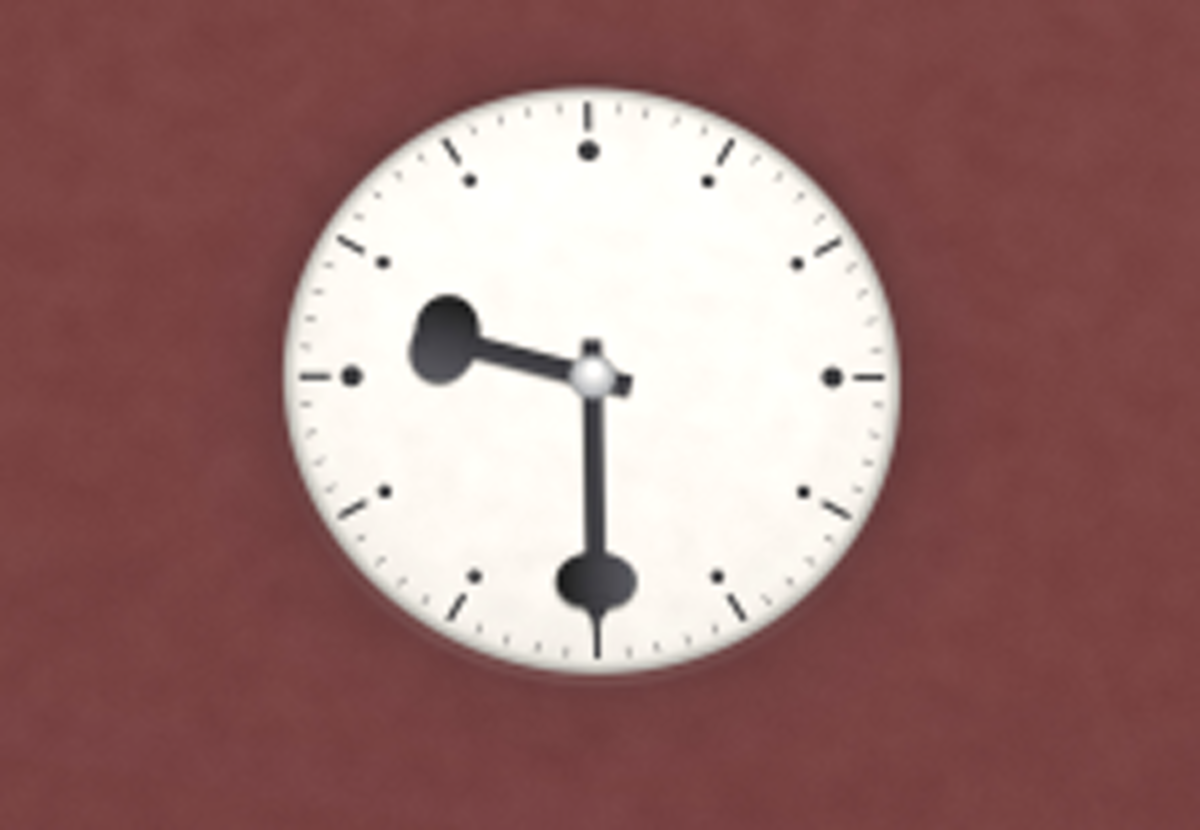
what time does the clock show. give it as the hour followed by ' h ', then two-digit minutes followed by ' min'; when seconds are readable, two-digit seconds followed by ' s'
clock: 9 h 30 min
